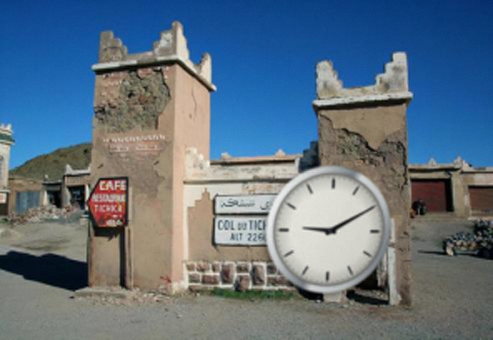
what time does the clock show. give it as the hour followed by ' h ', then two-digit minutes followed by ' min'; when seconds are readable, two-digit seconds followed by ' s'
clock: 9 h 10 min
